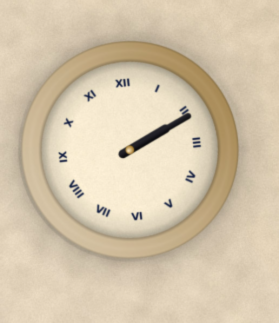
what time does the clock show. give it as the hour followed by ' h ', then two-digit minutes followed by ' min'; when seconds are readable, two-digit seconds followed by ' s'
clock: 2 h 11 min
